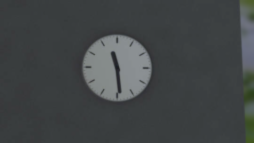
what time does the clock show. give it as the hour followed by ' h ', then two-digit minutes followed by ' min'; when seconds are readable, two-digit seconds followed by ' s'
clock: 11 h 29 min
